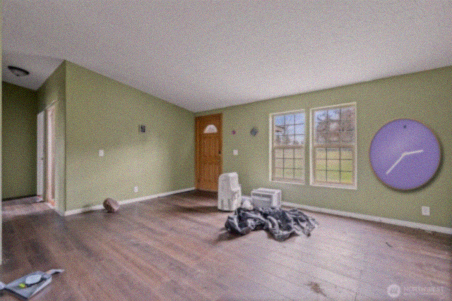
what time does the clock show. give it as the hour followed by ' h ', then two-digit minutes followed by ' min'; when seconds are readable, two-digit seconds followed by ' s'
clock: 2 h 37 min
